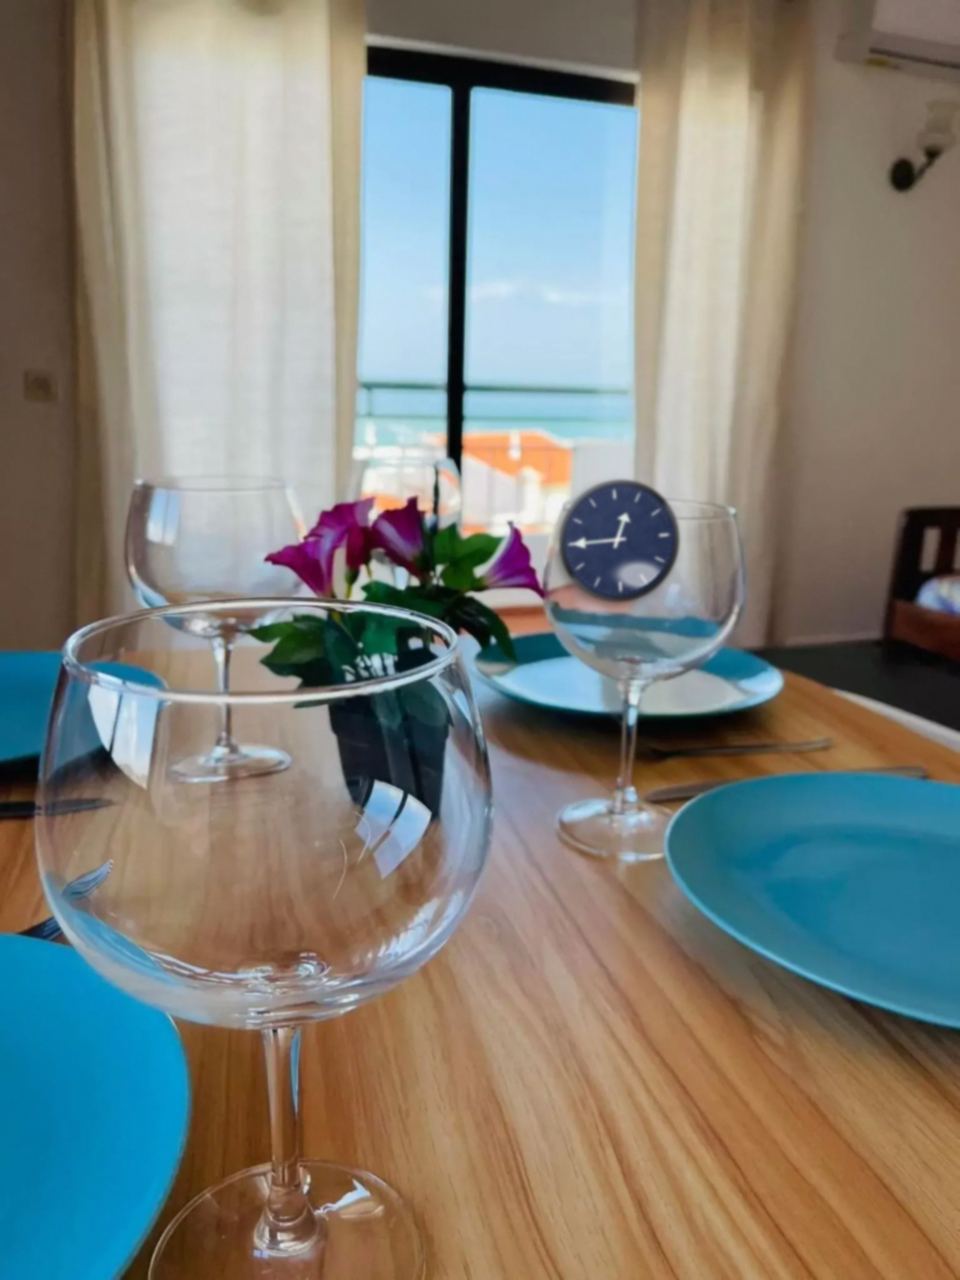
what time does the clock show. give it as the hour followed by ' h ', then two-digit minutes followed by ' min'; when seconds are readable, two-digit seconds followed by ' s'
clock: 12 h 45 min
